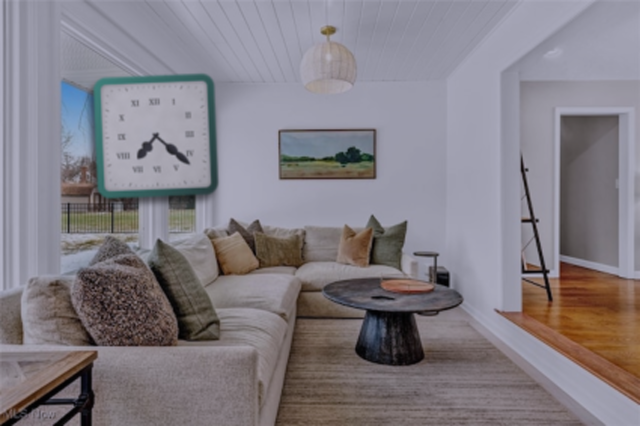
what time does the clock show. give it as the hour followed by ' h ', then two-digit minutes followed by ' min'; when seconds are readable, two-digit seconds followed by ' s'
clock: 7 h 22 min
